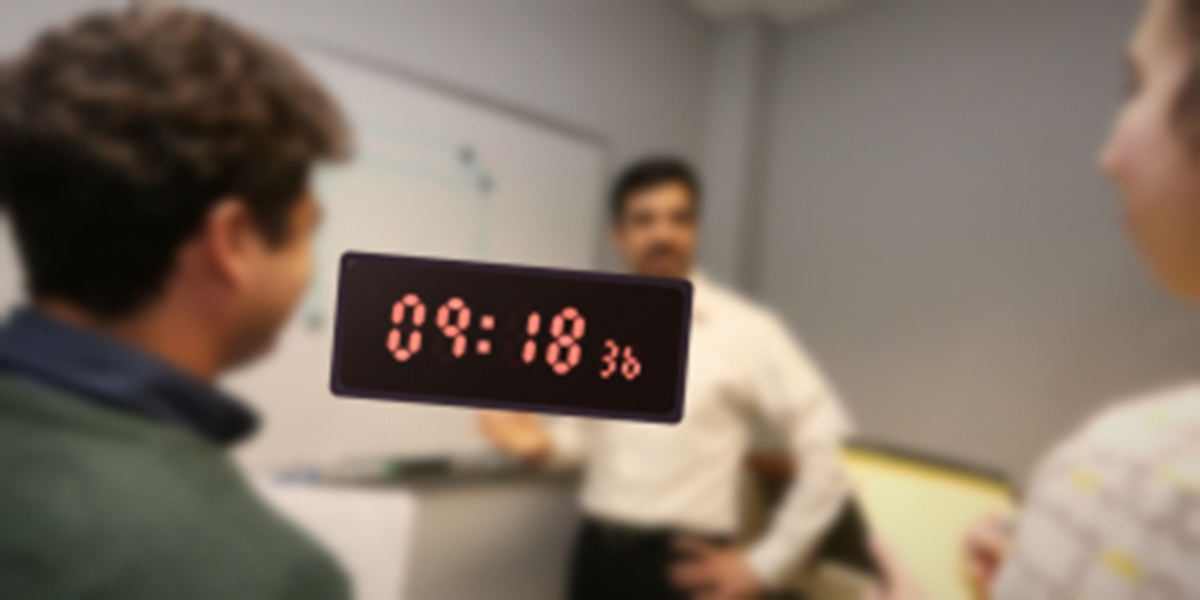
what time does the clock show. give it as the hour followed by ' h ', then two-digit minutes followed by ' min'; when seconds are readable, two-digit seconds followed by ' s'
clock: 9 h 18 min 36 s
